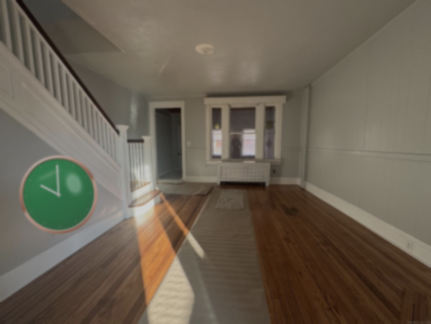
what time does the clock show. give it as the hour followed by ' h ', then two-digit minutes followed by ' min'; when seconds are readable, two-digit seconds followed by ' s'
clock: 10 h 00 min
